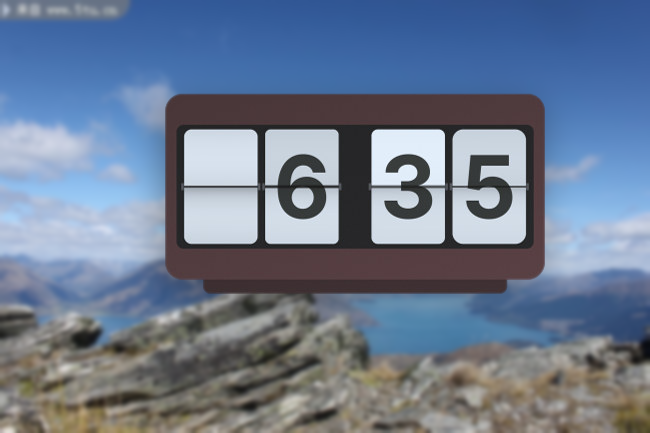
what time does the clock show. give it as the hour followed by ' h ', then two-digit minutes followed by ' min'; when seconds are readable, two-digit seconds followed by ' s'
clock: 6 h 35 min
